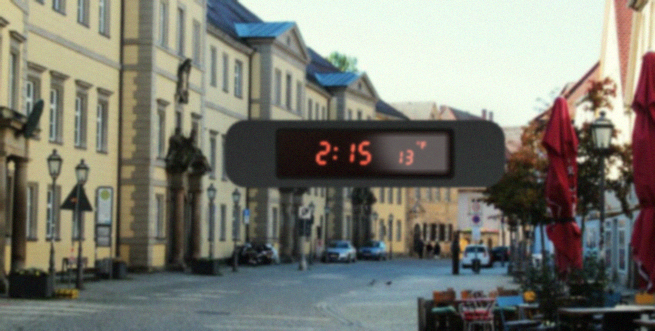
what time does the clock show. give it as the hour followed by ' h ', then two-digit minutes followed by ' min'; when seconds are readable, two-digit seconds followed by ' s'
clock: 2 h 15 min
